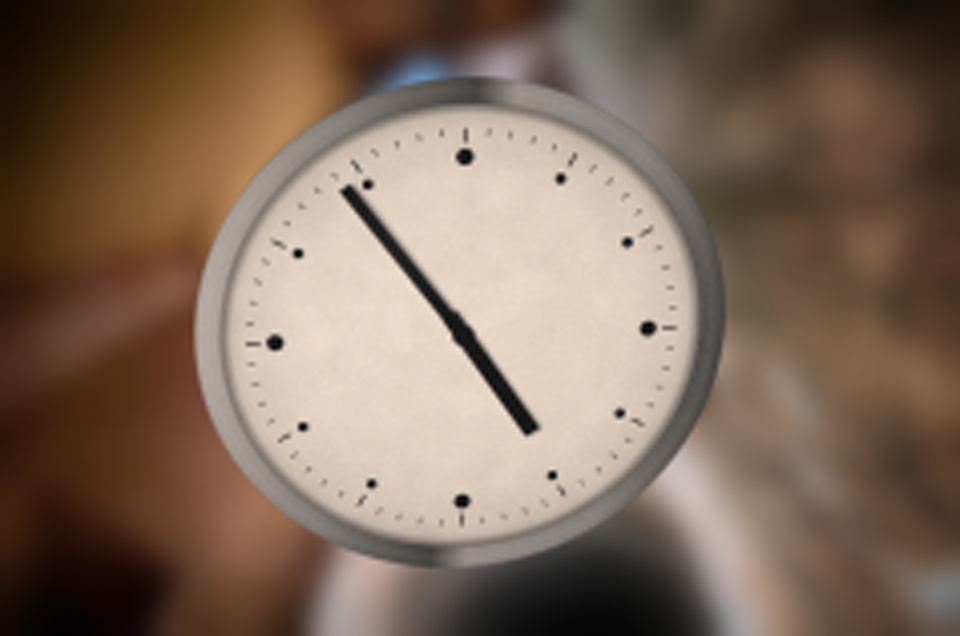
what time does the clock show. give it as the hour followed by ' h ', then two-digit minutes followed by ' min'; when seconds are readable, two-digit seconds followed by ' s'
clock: 4 h 54 min
